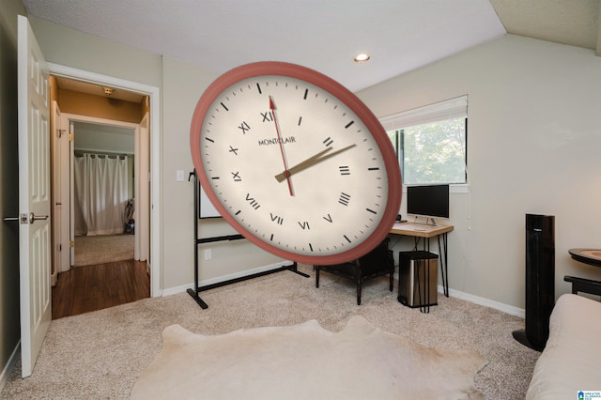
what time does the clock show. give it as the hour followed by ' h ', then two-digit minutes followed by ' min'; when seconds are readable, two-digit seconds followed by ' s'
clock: 2 h 12 min 01 s
